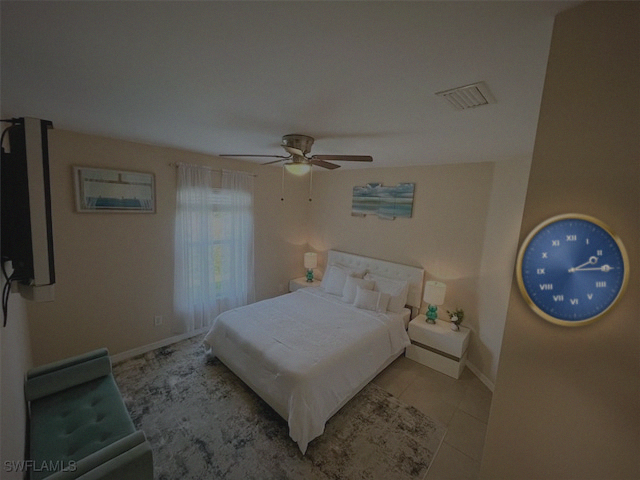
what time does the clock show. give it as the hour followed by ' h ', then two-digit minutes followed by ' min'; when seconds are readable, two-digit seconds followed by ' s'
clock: 2 h 15 min
